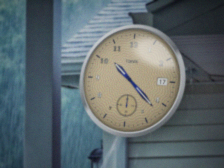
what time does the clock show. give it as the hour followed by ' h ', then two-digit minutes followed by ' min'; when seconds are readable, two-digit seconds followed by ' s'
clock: 10 h 22 min
